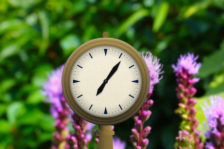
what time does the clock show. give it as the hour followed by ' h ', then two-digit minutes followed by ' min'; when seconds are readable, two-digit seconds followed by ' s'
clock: 7 h 06 min
